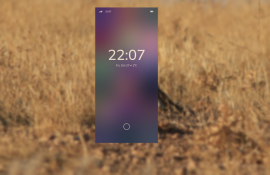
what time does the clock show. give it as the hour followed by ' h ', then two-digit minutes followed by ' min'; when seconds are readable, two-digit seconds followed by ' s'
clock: 22 h 07 min
